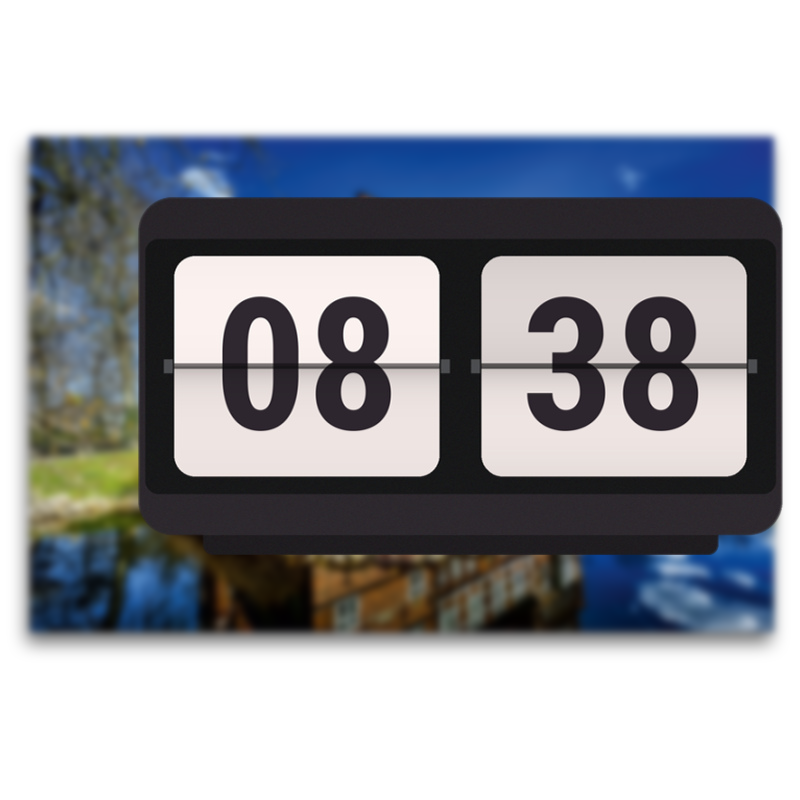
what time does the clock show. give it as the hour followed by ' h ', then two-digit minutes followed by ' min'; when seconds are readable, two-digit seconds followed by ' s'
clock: 8 h 38 min
